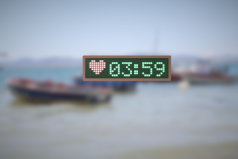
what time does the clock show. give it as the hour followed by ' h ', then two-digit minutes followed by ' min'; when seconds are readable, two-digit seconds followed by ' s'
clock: 3 h 59 min
